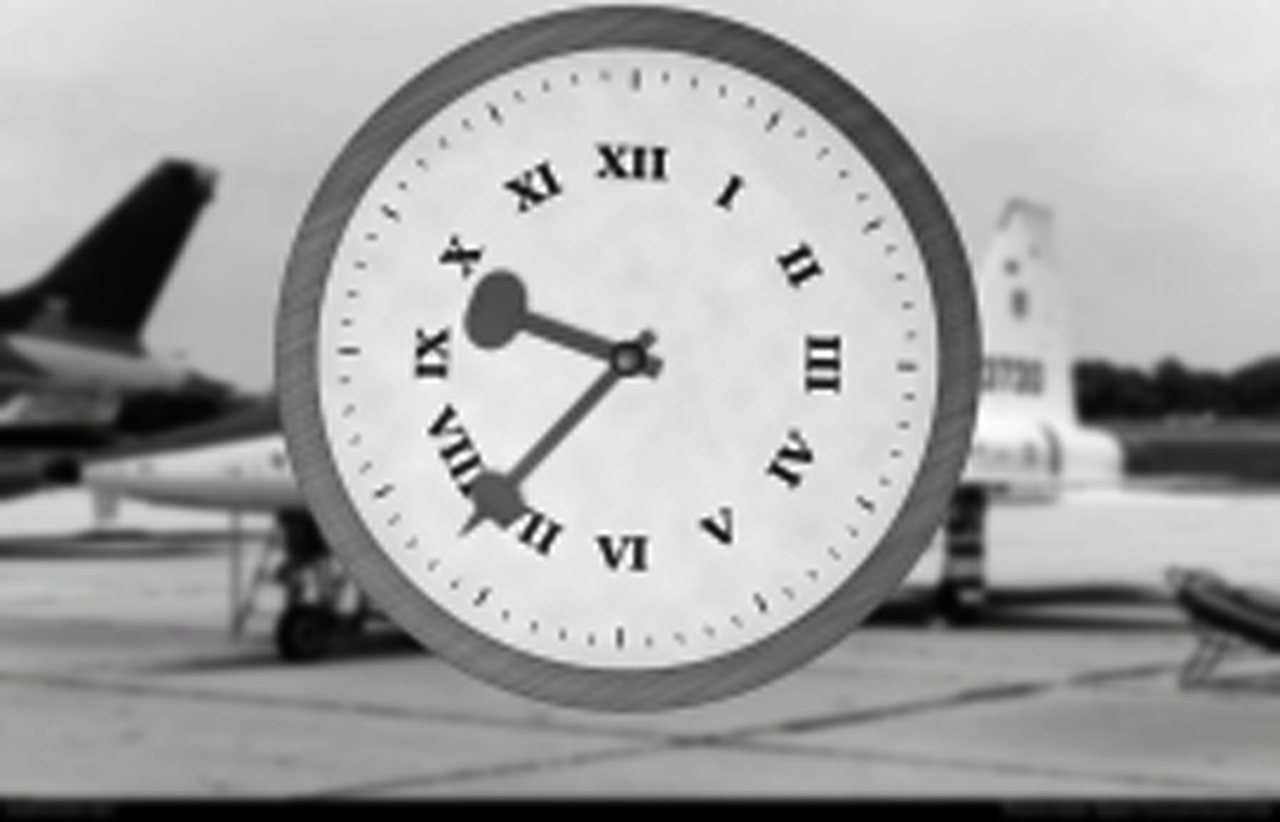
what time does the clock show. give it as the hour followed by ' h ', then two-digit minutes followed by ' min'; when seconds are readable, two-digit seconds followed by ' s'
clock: 9 h 37 min
